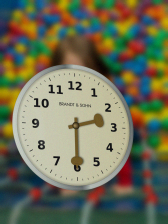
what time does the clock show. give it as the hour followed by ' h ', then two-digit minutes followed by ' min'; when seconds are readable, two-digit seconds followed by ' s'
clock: 2 h 30 min
